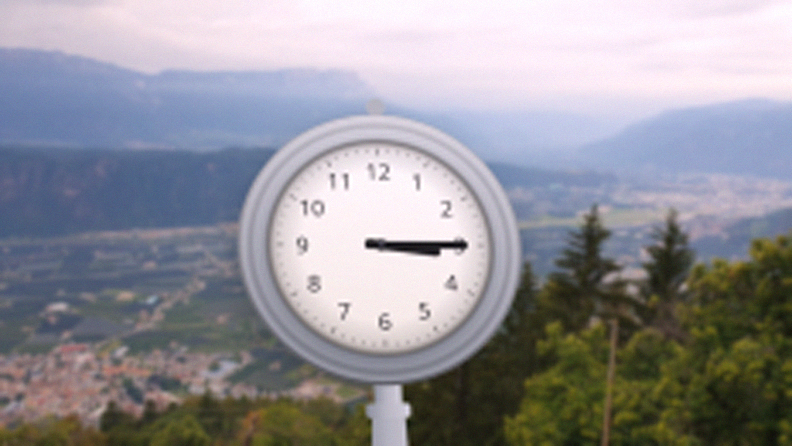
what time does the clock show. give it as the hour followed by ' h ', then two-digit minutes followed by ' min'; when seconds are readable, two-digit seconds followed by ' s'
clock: 3 h 15 min
